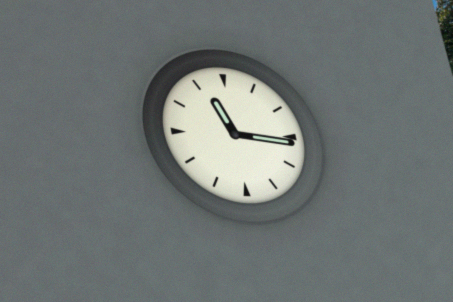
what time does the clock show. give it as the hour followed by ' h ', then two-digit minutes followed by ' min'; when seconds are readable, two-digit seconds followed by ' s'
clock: 11 h 16 min
